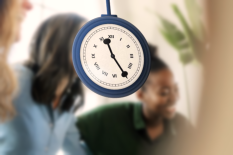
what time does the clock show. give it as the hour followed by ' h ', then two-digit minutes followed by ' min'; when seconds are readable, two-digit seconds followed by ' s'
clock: 11 h 25 min
